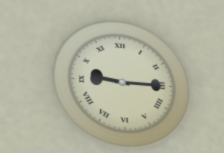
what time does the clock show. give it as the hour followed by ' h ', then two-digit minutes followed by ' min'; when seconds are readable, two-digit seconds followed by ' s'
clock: 9 h 15 min
